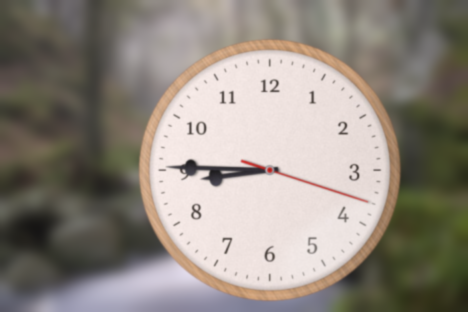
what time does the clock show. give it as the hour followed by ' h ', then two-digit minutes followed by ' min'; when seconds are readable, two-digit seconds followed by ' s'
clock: 8 h 45 min 18 s
